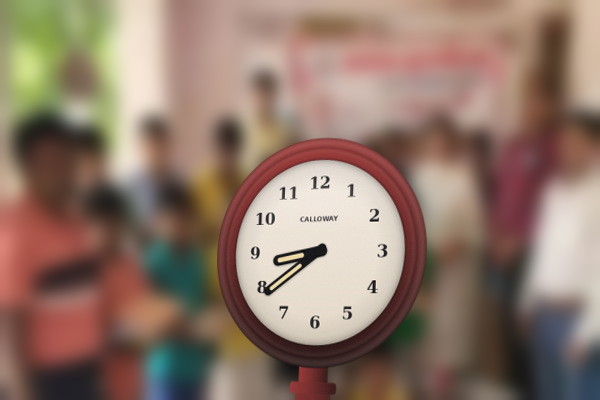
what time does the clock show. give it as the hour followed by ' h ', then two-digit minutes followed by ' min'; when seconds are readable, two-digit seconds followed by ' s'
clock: 8 h 39 min
